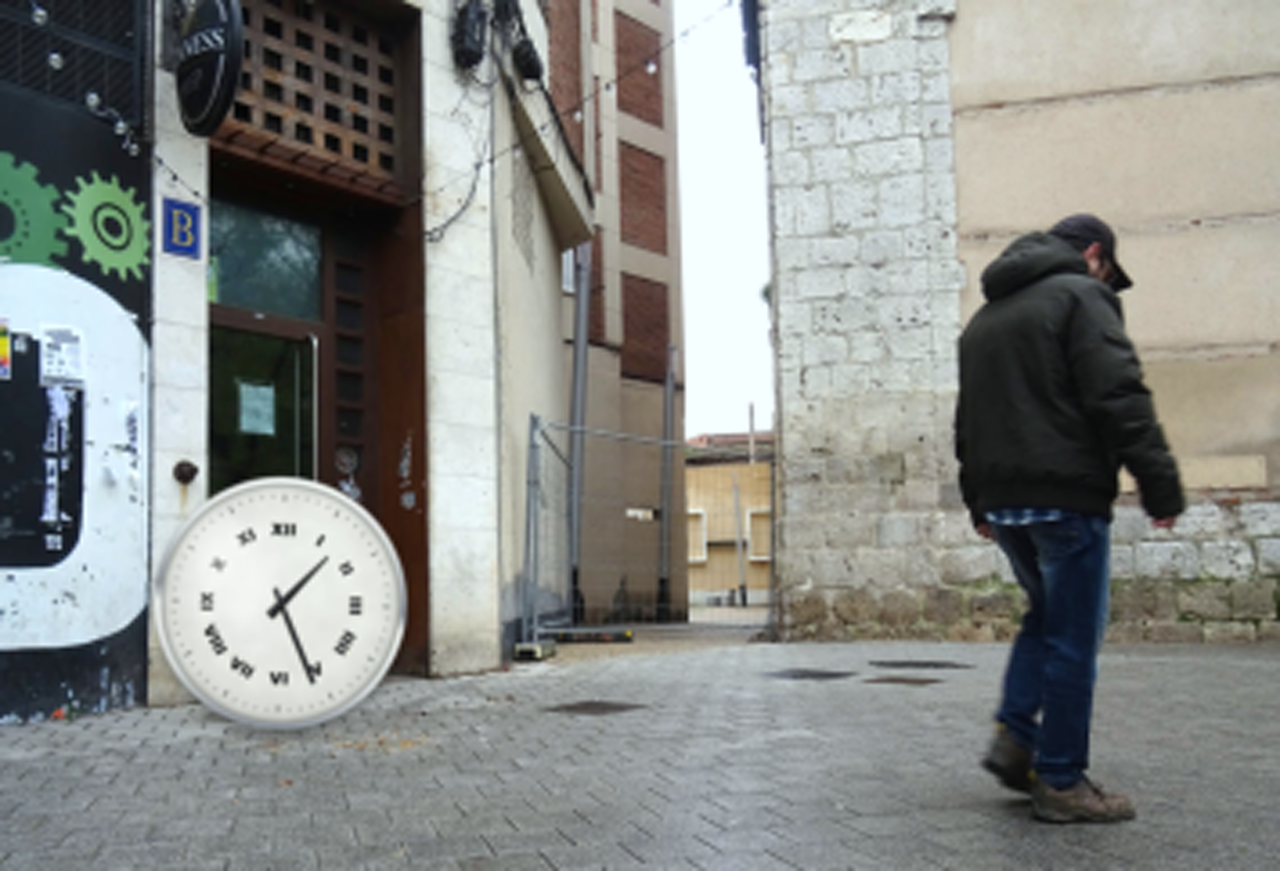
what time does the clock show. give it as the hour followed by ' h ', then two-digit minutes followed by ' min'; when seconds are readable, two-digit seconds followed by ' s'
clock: 1 h 26 min
